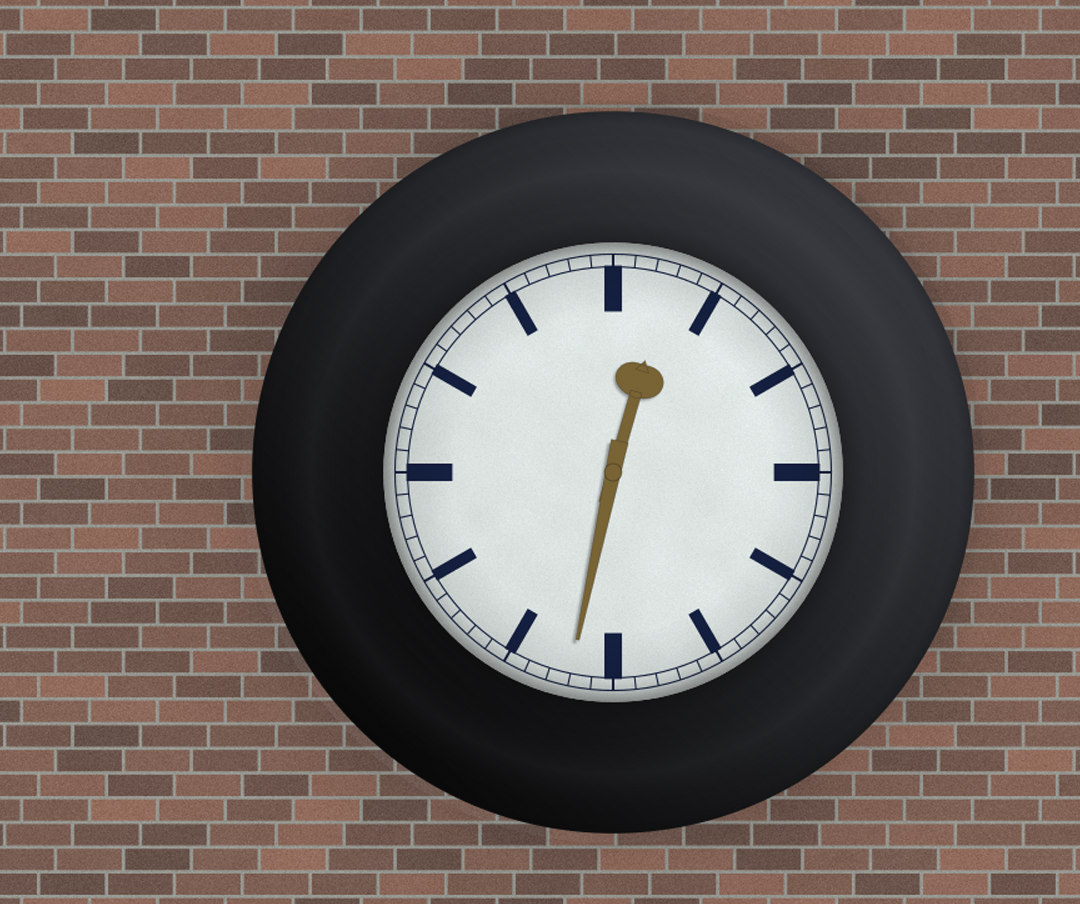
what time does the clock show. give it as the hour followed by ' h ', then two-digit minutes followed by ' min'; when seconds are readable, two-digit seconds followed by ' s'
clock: 12 h 32 min
